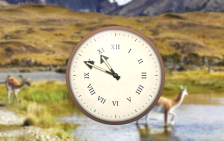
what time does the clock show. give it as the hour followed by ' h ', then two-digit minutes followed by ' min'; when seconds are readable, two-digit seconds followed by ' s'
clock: 10 h 49 min
